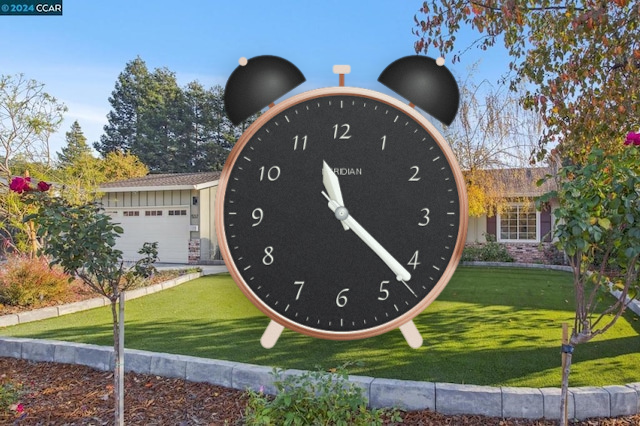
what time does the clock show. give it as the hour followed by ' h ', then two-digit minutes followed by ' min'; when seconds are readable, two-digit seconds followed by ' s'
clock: 11 h 22 min 23 s
